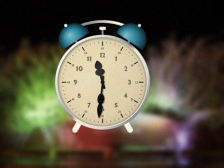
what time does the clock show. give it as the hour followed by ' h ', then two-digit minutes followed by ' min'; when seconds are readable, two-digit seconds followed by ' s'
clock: 11 h 31 min
